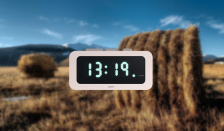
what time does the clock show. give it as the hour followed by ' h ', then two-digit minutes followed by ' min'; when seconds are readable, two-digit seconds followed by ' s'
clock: 13 h 19 min
